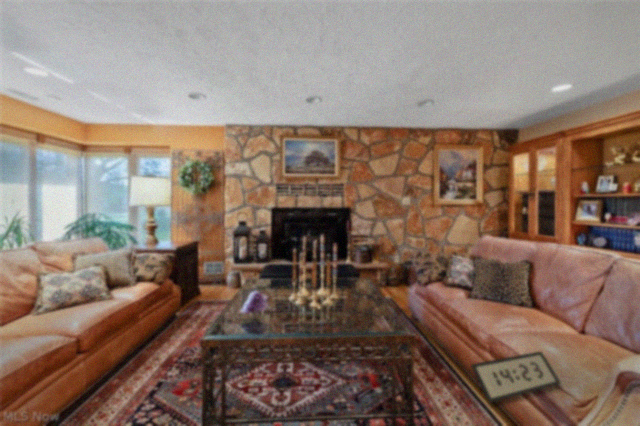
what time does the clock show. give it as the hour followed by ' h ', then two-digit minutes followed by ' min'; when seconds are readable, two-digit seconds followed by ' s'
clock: 14 h 23 min
